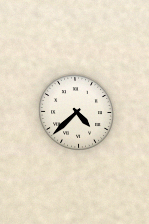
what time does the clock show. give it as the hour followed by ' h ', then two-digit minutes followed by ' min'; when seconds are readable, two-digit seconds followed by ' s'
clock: 4 h 38 min
